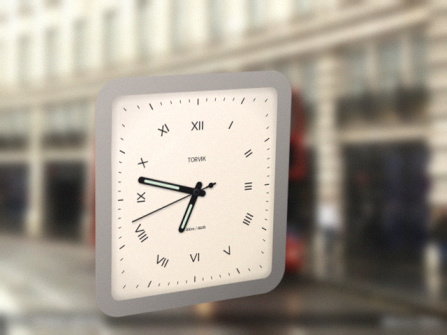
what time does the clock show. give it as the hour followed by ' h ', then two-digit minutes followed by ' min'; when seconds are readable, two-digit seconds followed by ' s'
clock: 6 h 47 min 42 s
